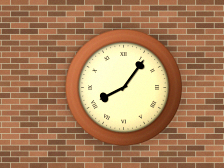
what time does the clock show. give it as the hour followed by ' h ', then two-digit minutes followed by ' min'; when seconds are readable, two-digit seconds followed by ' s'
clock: 8 h 06 min
